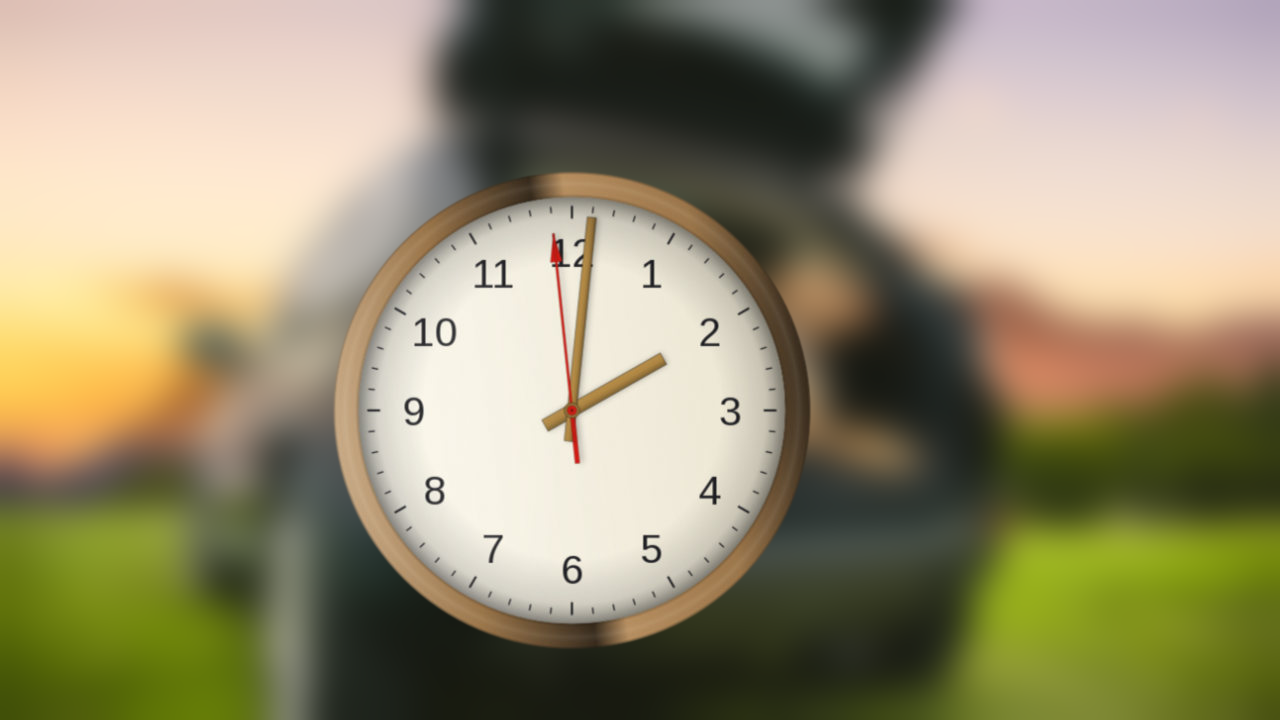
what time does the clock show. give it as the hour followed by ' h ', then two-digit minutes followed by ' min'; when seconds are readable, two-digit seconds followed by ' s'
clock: 2 h 00 min 59 s
